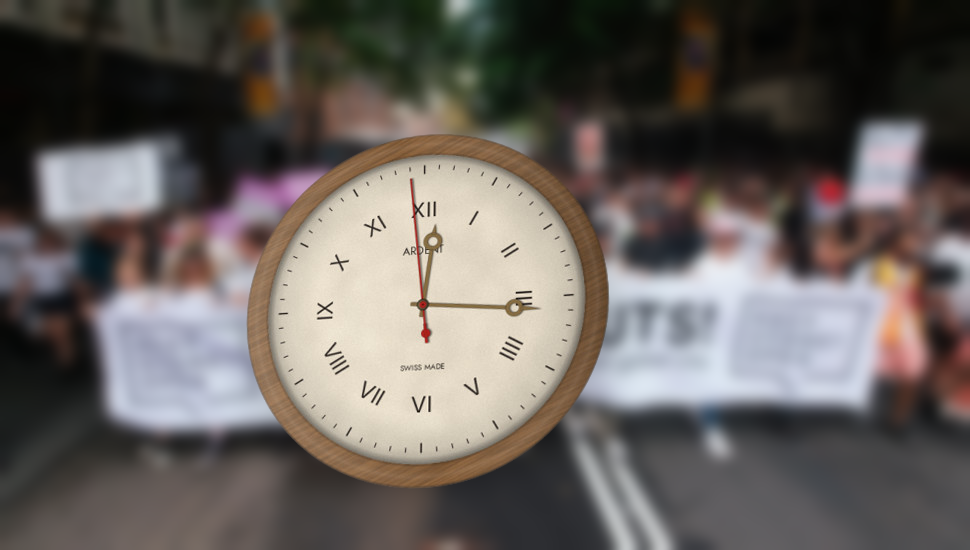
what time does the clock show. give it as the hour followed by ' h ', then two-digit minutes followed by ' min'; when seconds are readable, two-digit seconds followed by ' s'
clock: 12 h 15 min 59 s
